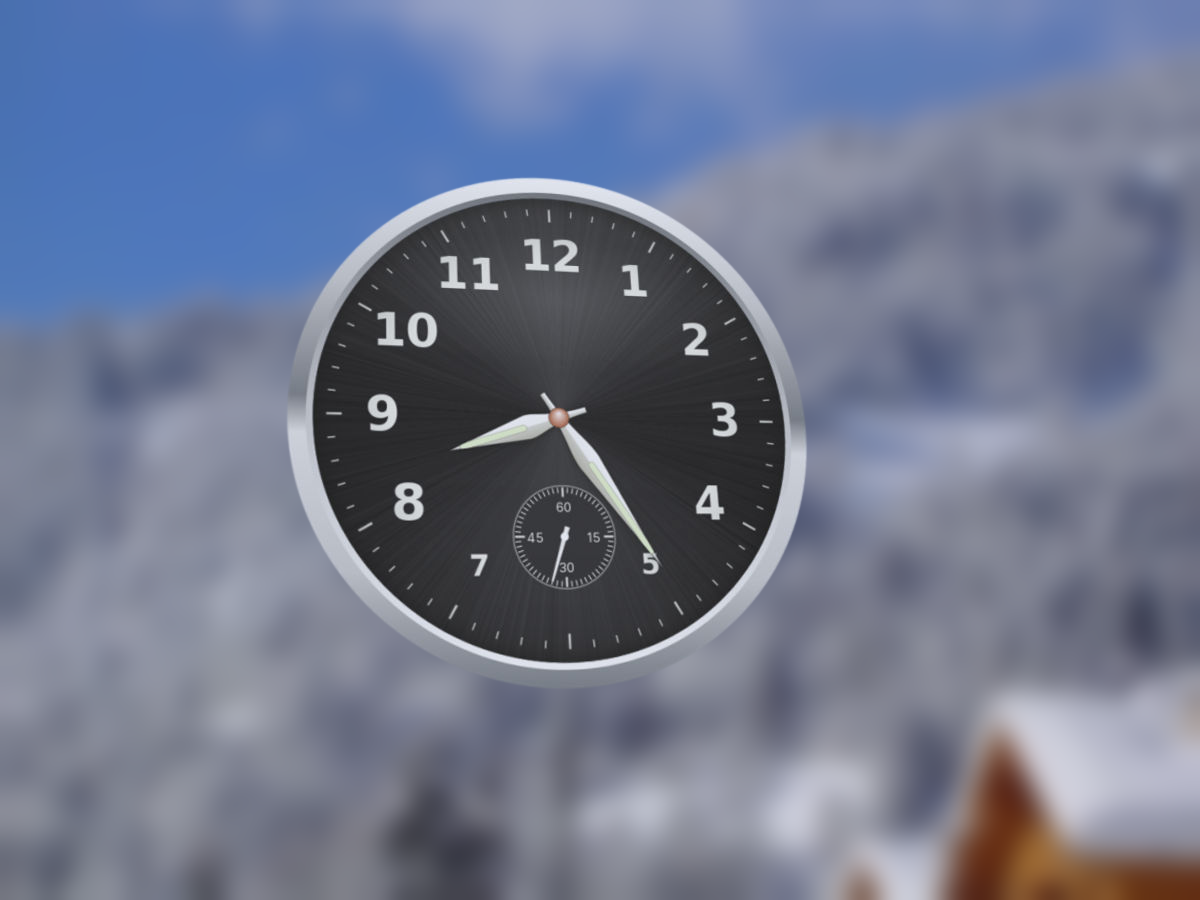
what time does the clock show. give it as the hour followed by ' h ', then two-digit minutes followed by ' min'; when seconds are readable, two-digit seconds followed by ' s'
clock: 8 h 24 min 33 s
